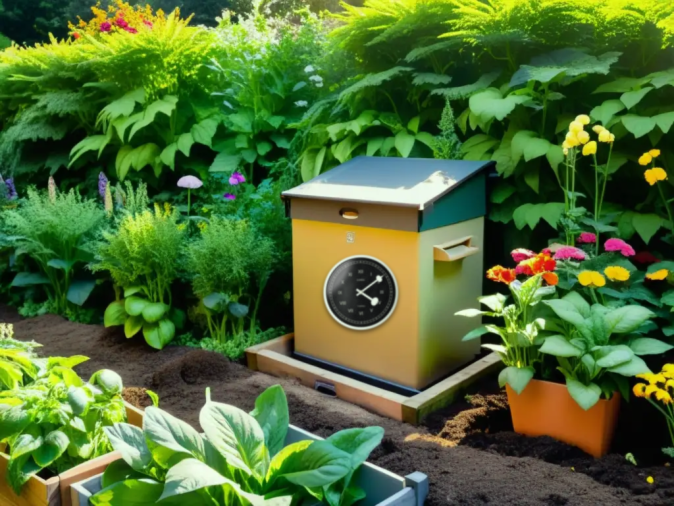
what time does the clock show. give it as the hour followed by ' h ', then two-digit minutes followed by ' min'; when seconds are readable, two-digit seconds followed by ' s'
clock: 4 h 09 min
